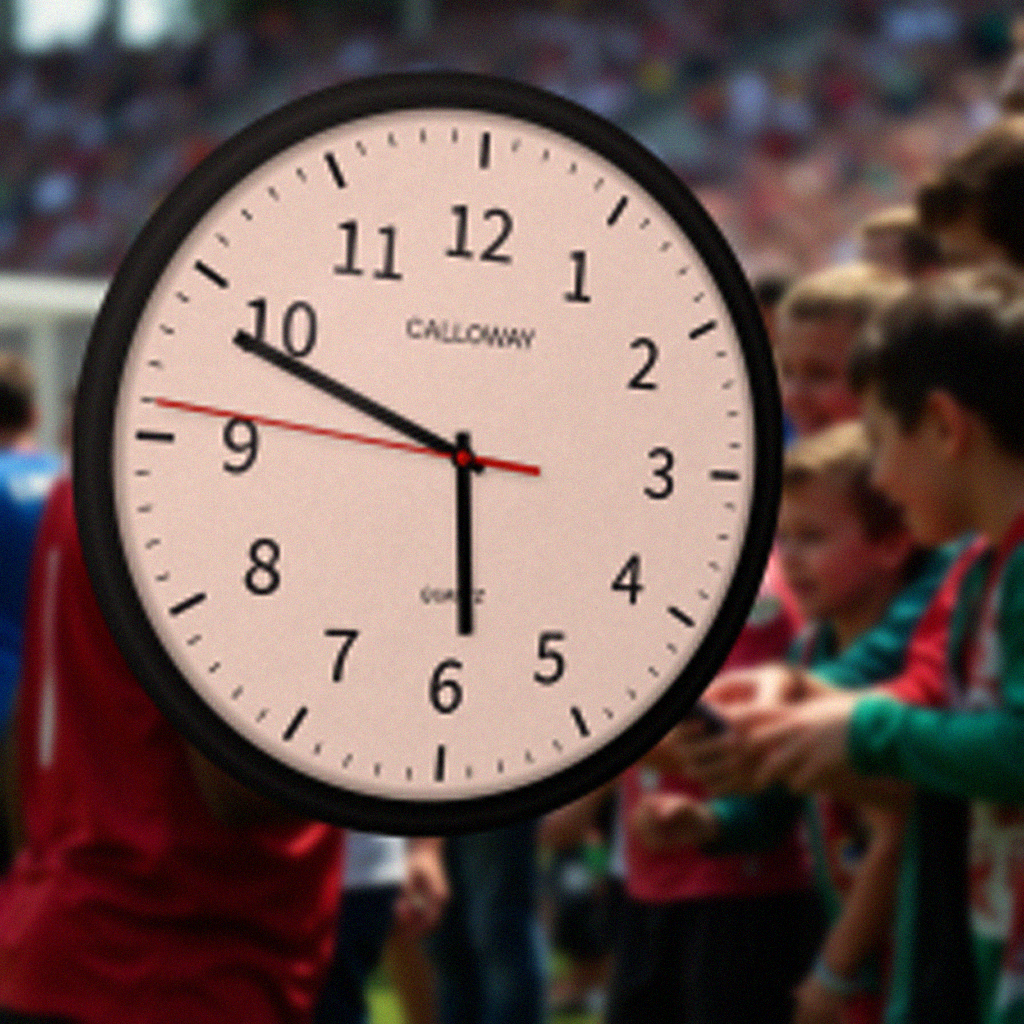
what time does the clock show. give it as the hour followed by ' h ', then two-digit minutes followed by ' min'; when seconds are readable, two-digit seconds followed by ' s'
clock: 5 h 48 min 46 s
